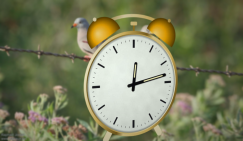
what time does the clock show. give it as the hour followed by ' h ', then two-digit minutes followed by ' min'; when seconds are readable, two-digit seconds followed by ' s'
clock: 12 h 13 min
